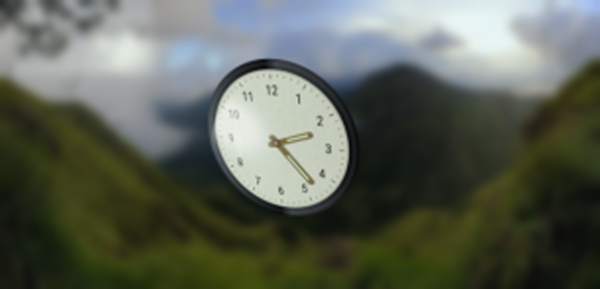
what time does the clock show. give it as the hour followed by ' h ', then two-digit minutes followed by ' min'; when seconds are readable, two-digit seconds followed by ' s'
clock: 2 h 23 min
